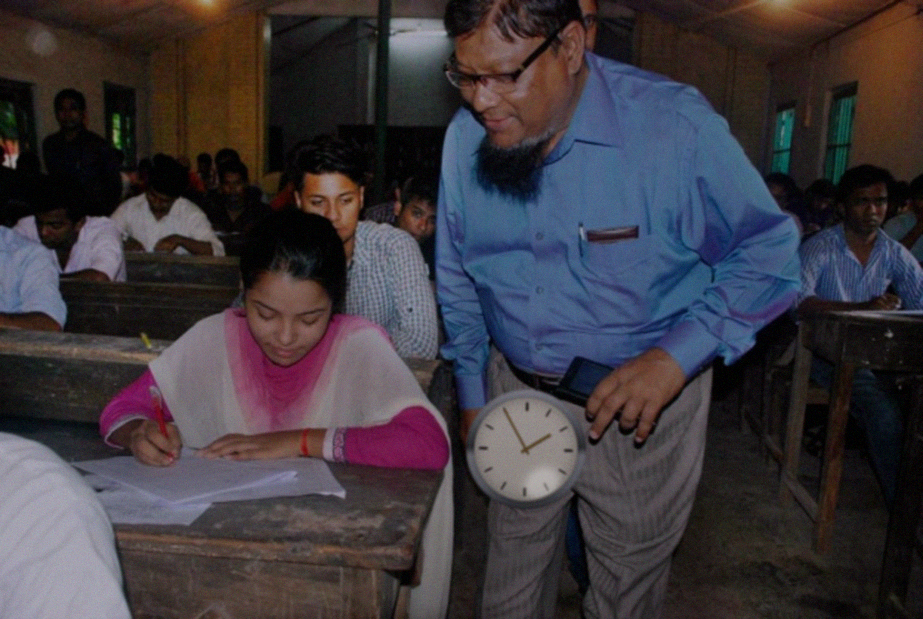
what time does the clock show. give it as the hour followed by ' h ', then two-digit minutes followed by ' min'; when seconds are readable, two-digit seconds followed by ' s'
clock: 1 h 55 min
